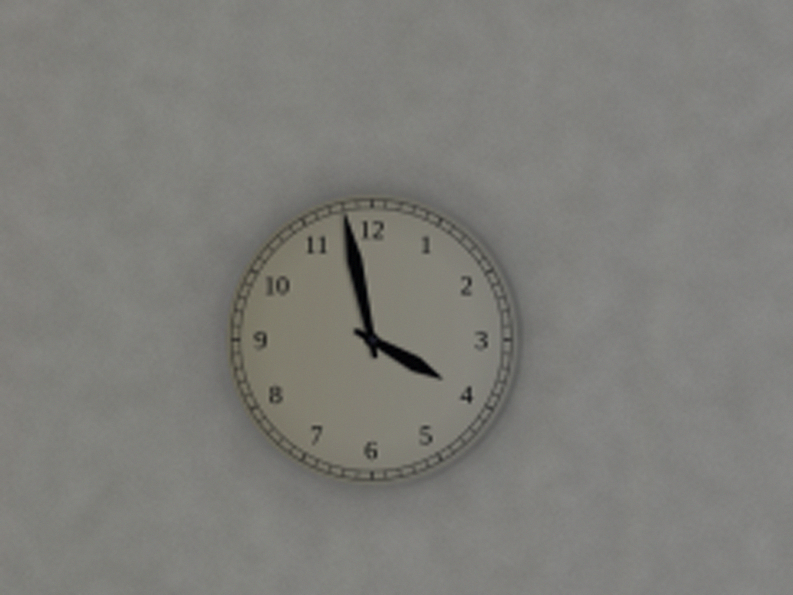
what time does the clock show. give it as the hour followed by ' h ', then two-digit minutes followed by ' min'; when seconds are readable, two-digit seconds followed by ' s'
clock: 3 h 58 min
